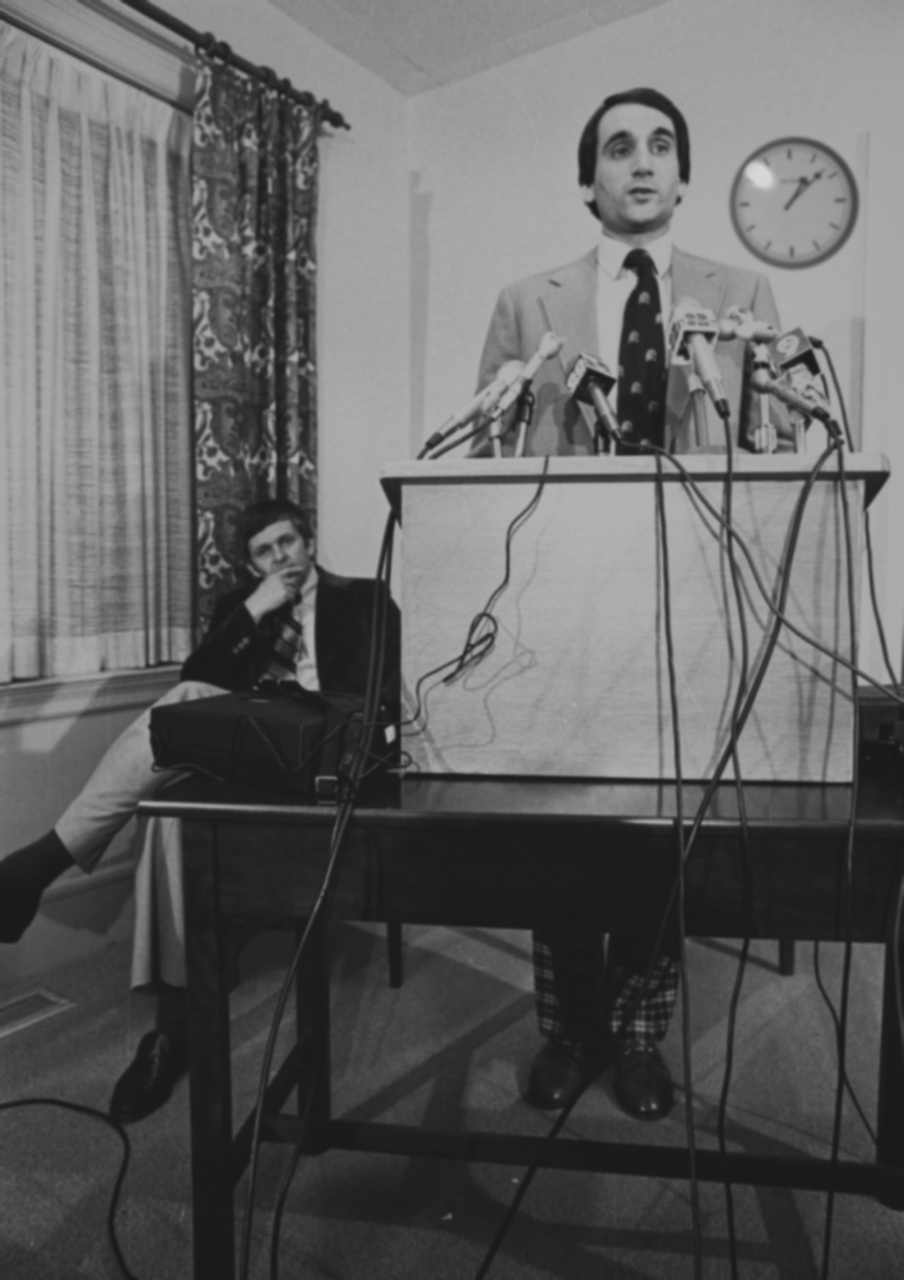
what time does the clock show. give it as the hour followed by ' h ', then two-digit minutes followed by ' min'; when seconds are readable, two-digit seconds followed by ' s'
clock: 1 h 08 min
